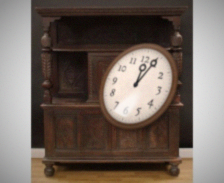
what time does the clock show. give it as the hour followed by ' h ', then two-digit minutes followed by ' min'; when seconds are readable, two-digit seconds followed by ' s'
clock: 12 h 04 min
